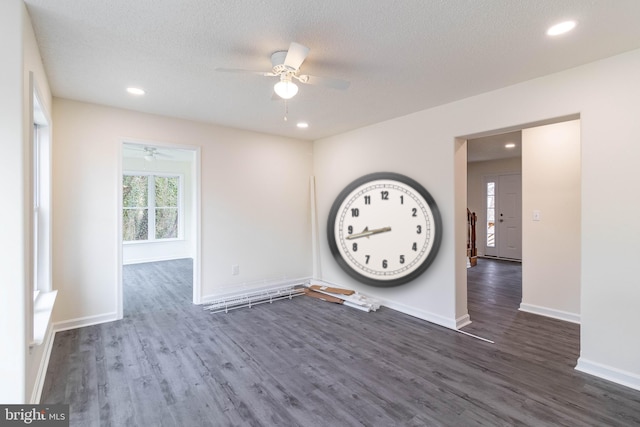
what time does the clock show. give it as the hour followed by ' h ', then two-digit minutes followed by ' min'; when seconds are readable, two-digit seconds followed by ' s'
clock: 8 h 43 min
